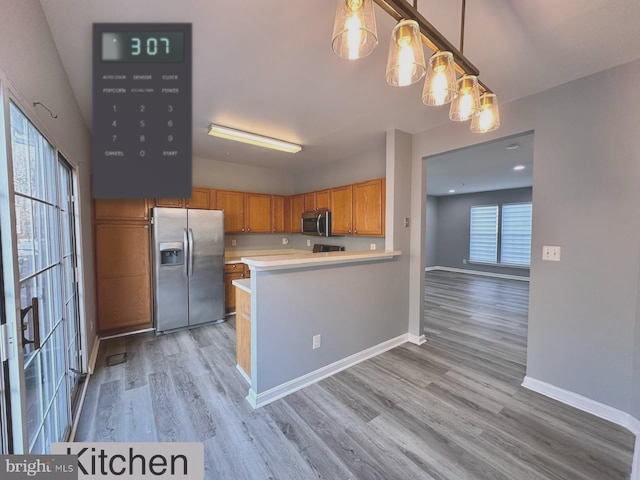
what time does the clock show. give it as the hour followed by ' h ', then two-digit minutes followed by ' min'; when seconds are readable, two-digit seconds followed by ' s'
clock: 3 h 07 min
